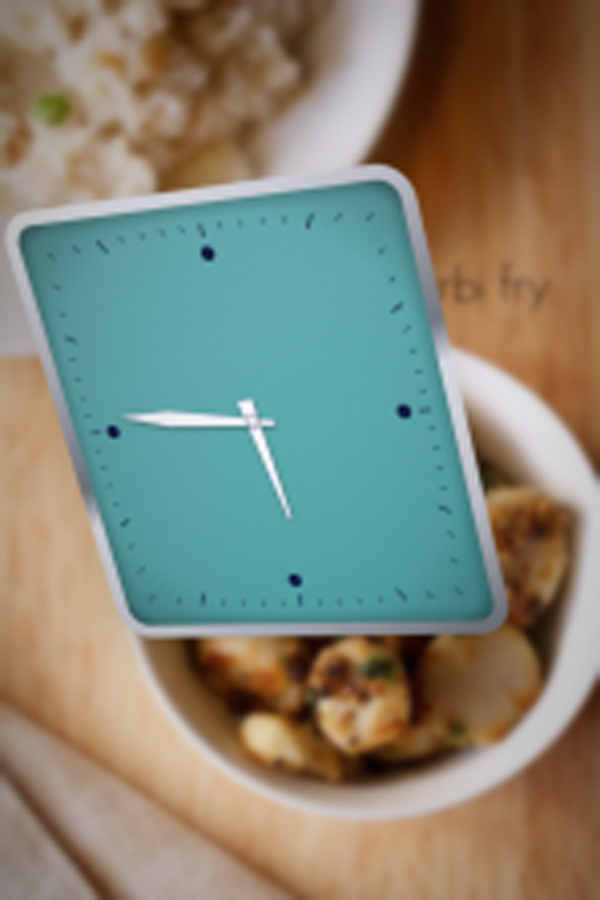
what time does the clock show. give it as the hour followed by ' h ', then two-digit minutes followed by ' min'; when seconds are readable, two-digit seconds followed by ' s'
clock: 5 h 46 min
